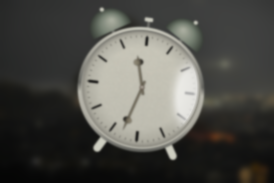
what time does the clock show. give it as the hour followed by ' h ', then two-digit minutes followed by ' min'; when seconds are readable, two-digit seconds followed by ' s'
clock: 11 h 33 min
